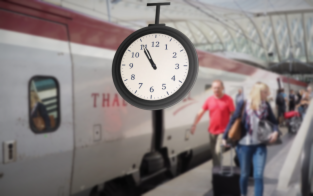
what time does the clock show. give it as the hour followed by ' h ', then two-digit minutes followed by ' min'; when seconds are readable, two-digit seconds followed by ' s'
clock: 10 h 55 min
